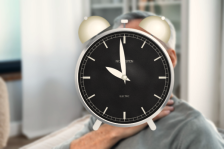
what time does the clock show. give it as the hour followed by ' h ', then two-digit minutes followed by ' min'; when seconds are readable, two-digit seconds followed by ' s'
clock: 9 h 59 min
